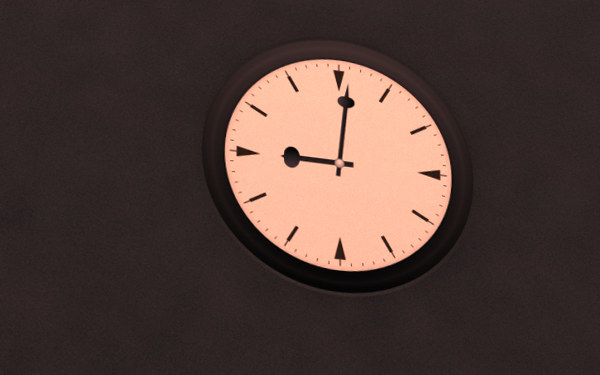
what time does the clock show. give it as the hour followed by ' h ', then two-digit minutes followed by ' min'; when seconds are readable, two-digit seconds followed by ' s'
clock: 9 h 01 min
